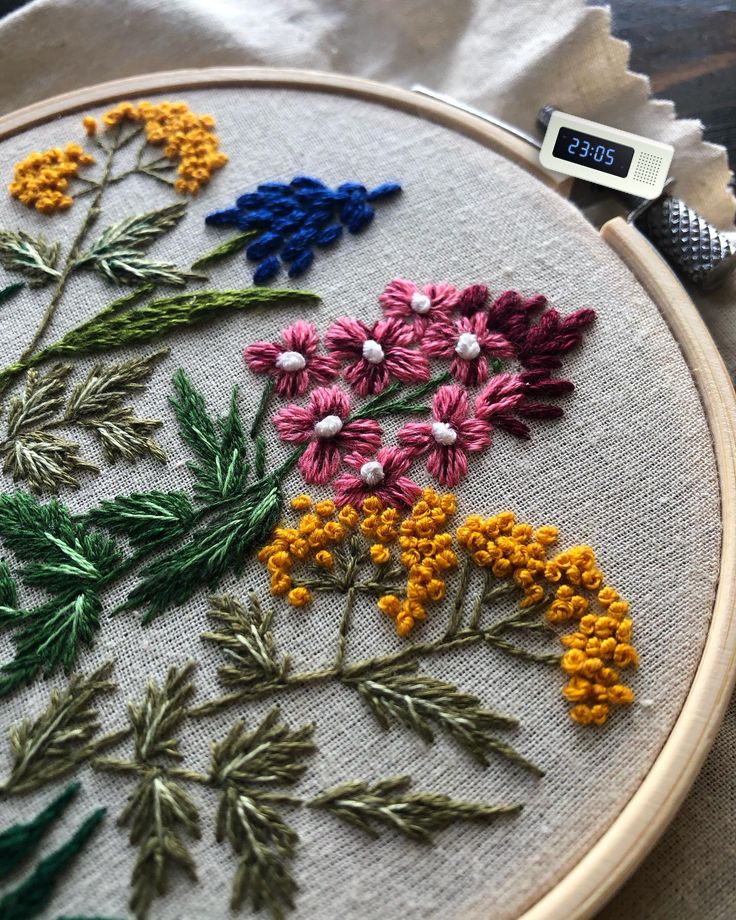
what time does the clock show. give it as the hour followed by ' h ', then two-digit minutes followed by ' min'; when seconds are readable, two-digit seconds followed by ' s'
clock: 23 h 05 min
